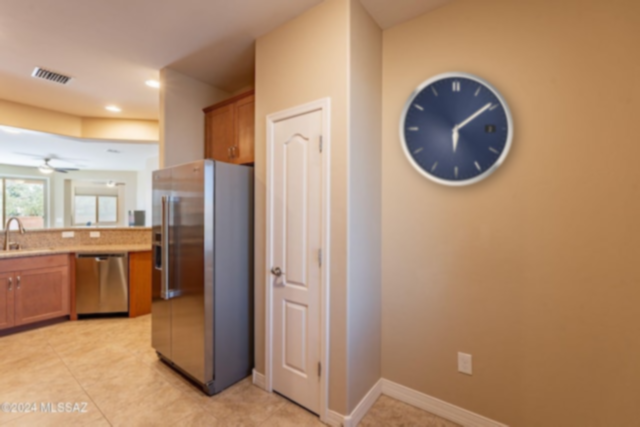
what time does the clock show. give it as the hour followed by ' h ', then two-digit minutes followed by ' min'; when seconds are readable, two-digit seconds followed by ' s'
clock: 6 h 09 min
